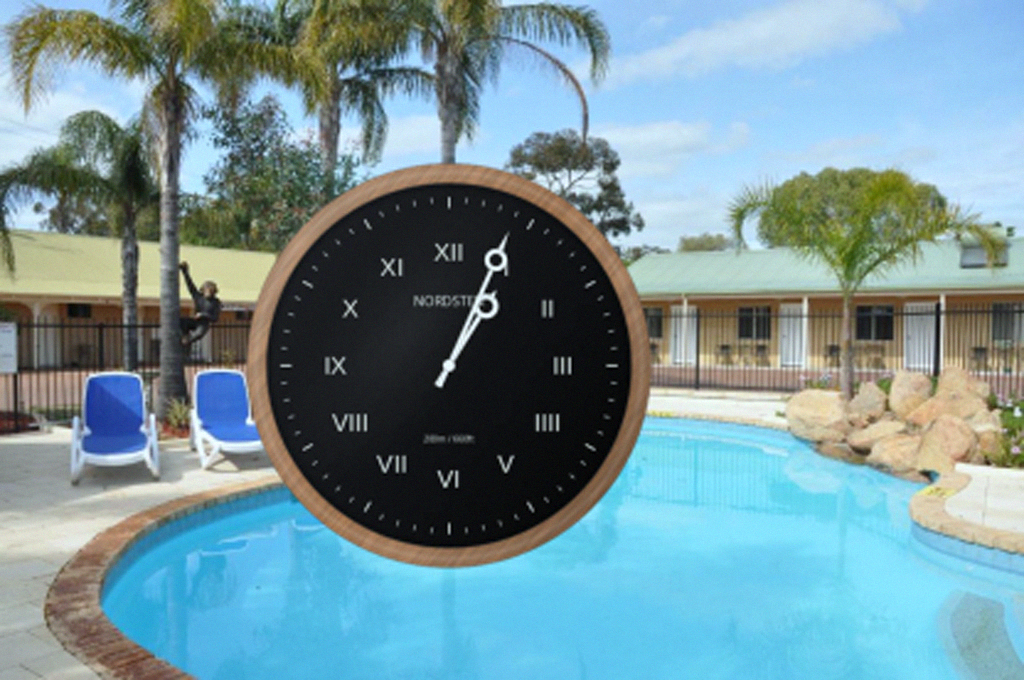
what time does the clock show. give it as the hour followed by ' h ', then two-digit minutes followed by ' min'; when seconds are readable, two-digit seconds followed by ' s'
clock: 1 h 04 min
